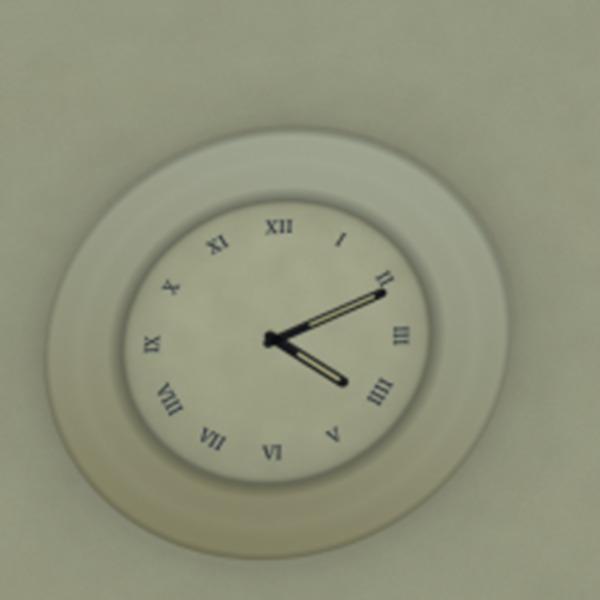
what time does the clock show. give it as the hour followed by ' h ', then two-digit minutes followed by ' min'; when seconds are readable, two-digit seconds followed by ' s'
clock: 4 h 11 min
